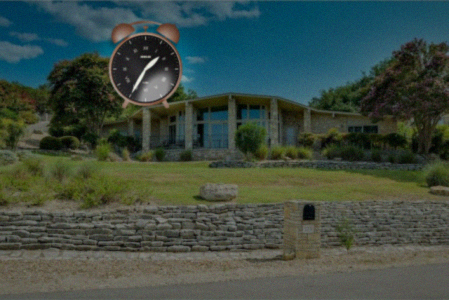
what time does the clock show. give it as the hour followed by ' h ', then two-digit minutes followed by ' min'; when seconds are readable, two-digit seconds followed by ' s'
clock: 1 h 35 min
